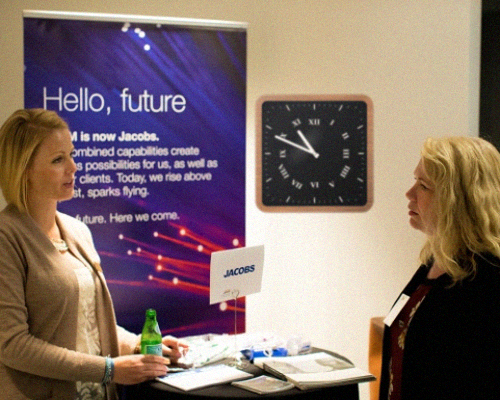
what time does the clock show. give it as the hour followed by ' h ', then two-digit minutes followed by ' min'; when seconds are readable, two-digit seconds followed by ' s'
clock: 10 h 49 min
